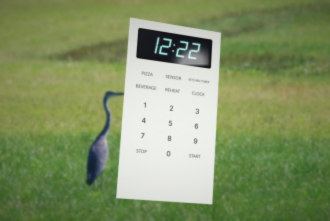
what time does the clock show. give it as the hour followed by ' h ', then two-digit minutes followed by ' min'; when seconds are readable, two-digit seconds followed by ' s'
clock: 12 h 22 min
